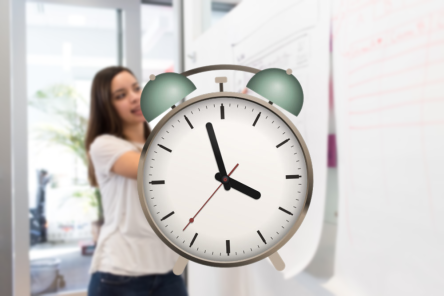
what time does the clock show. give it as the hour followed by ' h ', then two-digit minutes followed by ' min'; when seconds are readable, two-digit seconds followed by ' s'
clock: 3 h 57 min 37 s
